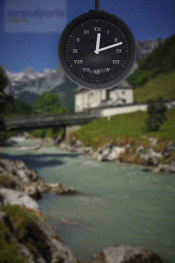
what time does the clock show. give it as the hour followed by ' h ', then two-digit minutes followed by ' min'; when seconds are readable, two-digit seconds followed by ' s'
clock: 12 h 12 min
